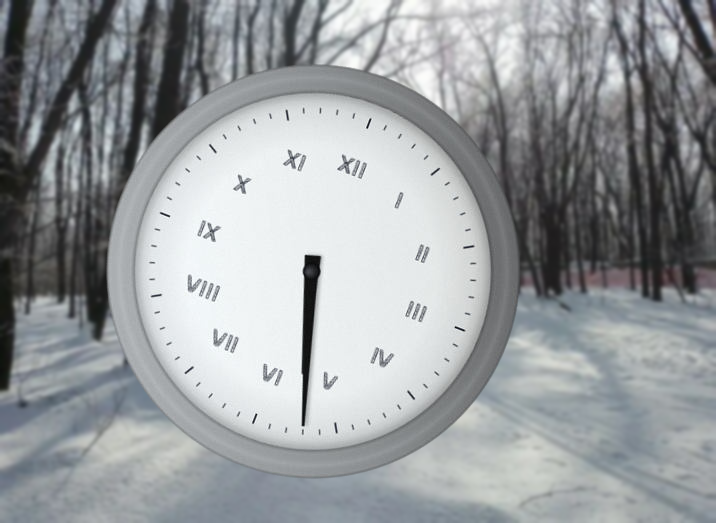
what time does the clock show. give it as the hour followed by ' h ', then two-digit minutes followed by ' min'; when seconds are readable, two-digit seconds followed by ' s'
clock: 5 h 27 min
